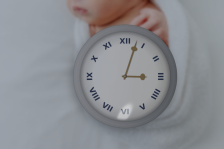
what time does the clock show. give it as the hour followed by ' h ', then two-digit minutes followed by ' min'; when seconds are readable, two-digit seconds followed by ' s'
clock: 3 h 03 min
